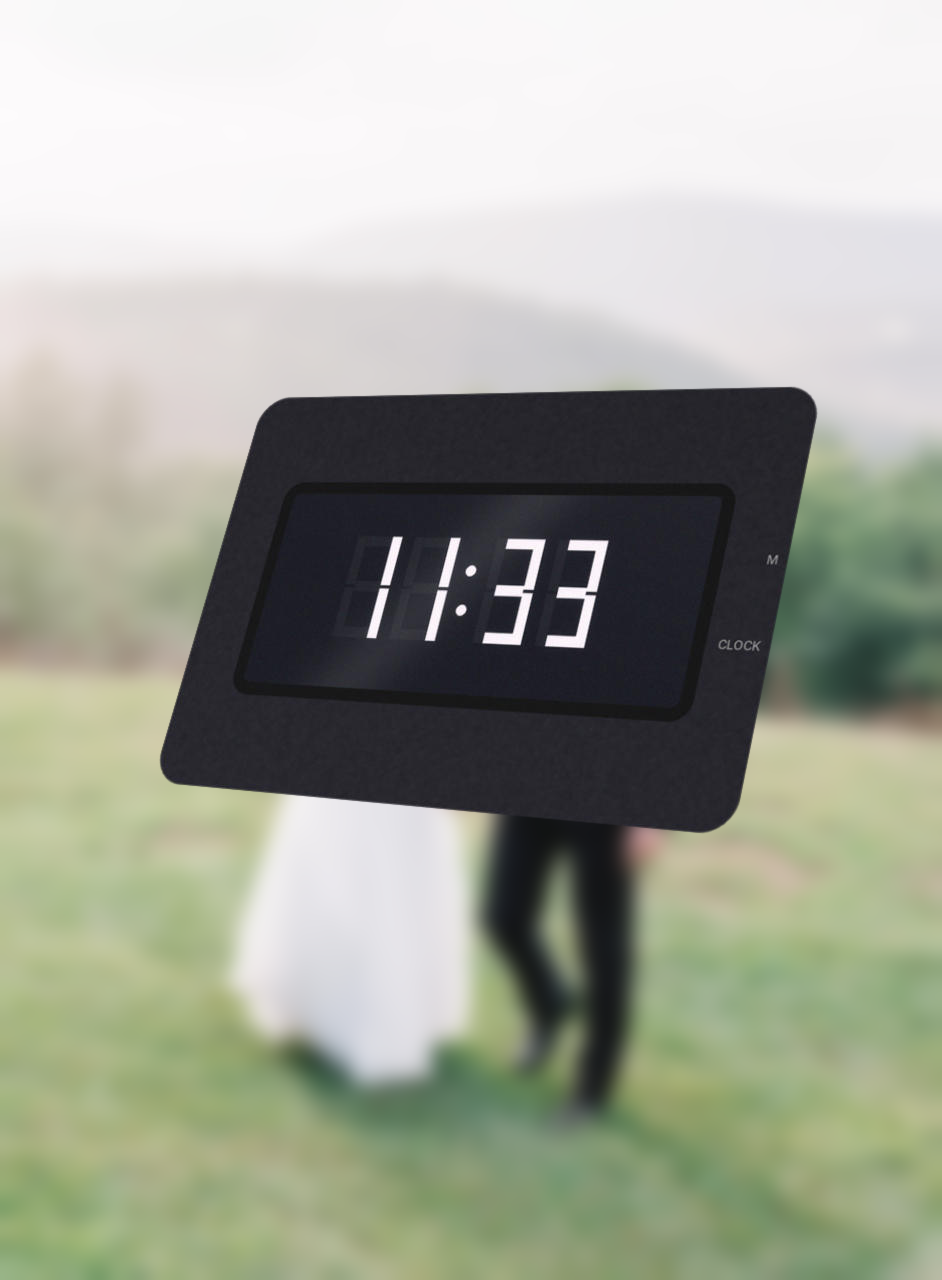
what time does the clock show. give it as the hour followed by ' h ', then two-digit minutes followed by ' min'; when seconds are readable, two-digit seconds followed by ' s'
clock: 11 h 33 min
